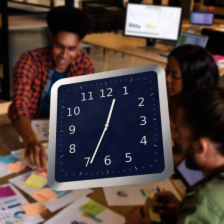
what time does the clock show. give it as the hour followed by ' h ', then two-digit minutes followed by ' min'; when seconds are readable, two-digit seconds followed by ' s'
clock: 12 h 34 min
